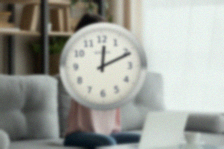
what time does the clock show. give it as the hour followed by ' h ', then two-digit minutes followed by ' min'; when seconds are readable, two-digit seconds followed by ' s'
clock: 12 h 11 min
